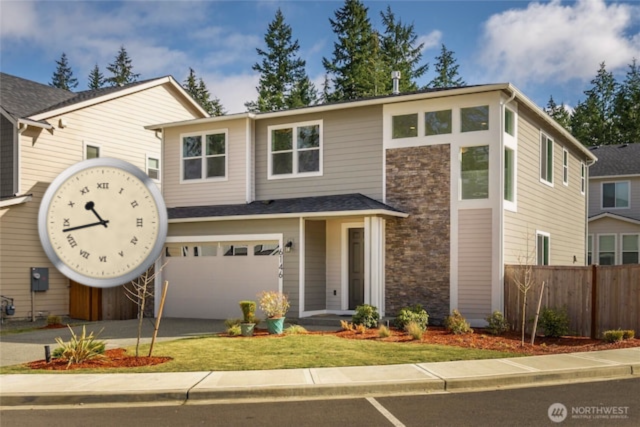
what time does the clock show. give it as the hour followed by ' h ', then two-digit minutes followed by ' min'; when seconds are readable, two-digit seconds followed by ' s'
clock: 10 h 43 min
